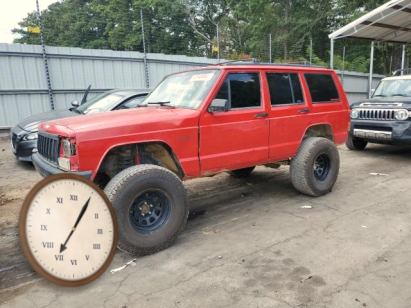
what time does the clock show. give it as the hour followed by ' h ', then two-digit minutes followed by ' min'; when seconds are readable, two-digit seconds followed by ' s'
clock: 7 h 05 min
